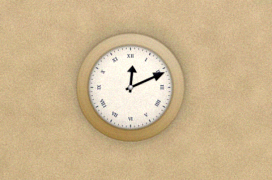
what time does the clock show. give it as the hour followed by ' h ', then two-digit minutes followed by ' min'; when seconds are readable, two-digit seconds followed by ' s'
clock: 12 h 11 min
